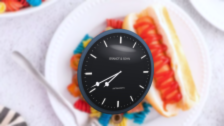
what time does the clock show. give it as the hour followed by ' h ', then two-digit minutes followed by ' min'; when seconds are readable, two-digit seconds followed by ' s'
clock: 7 h 41 min
